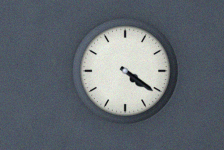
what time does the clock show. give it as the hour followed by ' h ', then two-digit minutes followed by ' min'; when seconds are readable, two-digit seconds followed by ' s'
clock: 4 h 21 min
